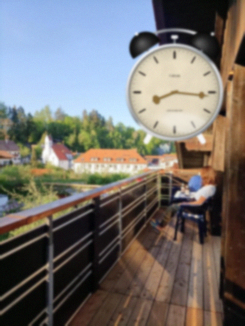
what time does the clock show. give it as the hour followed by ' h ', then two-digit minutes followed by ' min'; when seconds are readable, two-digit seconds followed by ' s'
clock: 8 h 16 min
